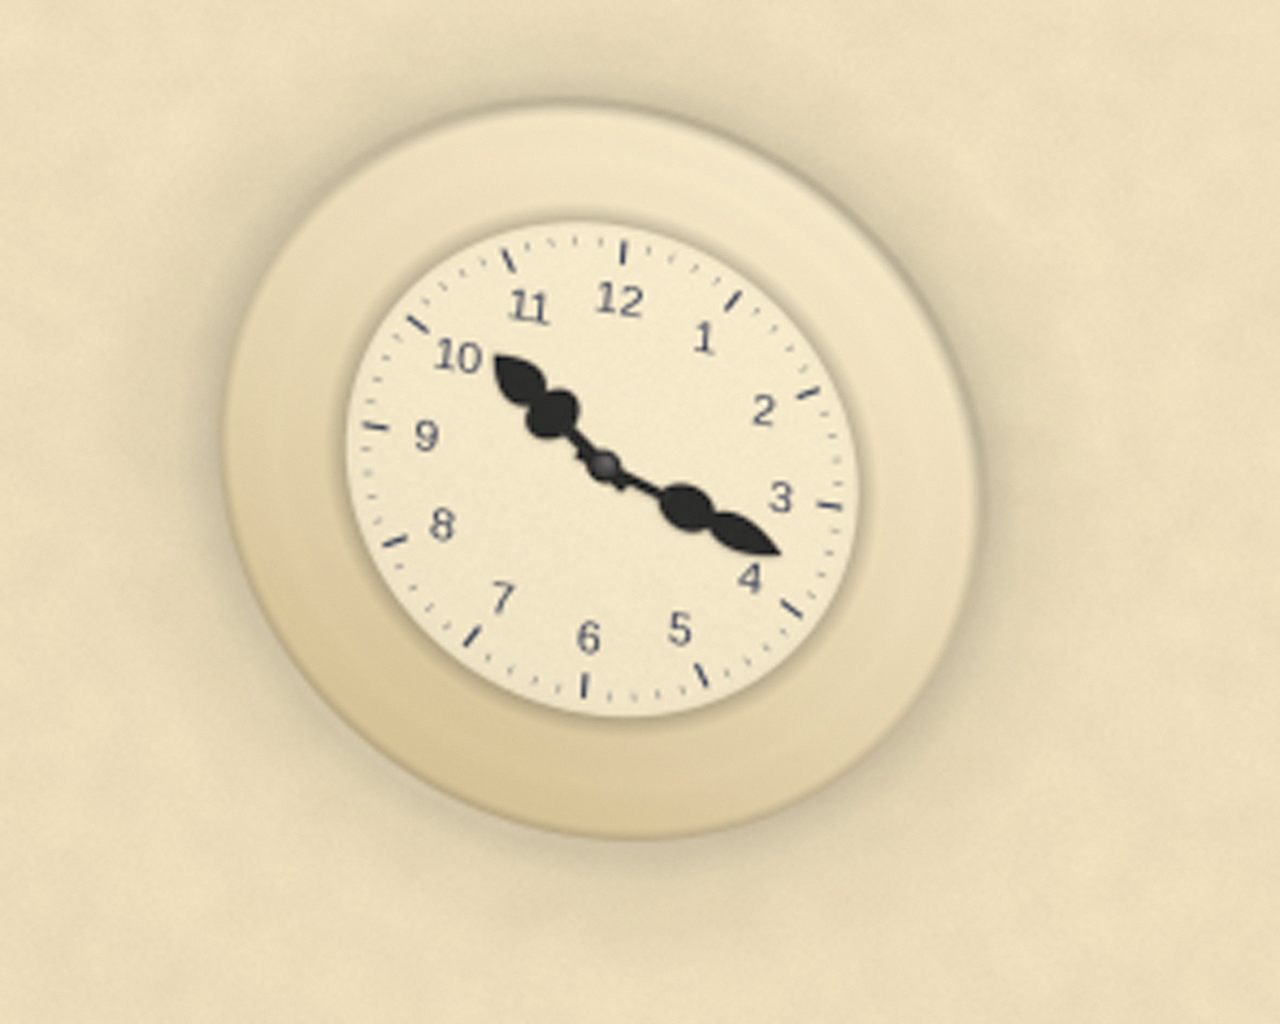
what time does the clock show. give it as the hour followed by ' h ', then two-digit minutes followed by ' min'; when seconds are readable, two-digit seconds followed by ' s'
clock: 10 h 18 min
